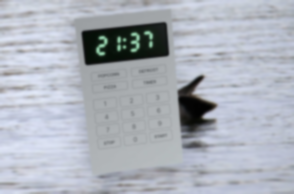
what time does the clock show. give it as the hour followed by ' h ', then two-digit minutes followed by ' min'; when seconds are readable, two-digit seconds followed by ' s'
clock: 21 h 37 min
